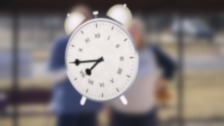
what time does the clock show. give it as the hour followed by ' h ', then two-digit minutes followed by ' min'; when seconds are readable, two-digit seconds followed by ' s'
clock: 7 h 45 min
